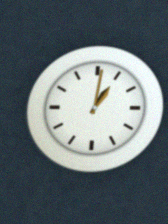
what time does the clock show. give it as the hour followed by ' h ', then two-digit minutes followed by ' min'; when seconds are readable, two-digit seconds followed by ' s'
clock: 1 h 01 min
